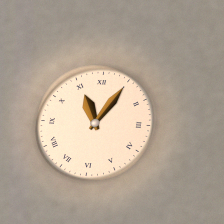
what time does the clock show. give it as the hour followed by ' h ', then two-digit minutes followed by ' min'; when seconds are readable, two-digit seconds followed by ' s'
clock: 11 h 05 min
